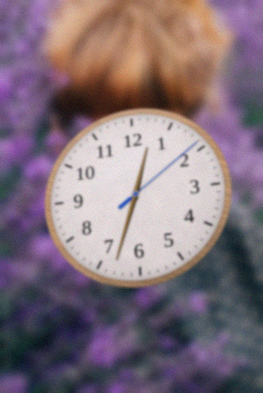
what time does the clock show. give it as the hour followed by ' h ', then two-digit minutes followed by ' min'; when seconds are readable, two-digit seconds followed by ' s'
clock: 12 h 33 min 09 s
